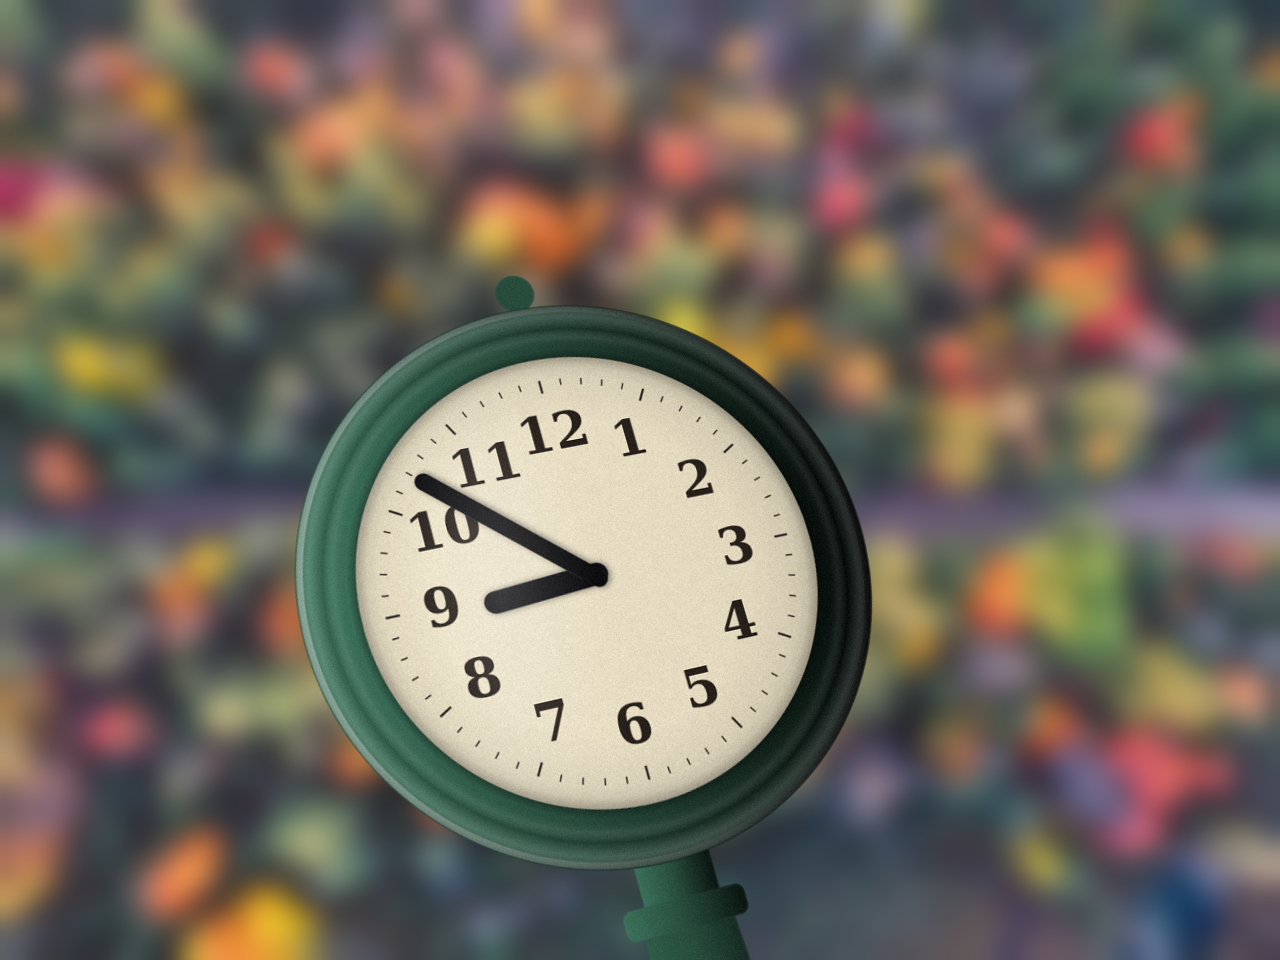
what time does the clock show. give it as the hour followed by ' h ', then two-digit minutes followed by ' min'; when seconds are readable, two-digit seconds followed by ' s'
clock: 8 h 52 min
